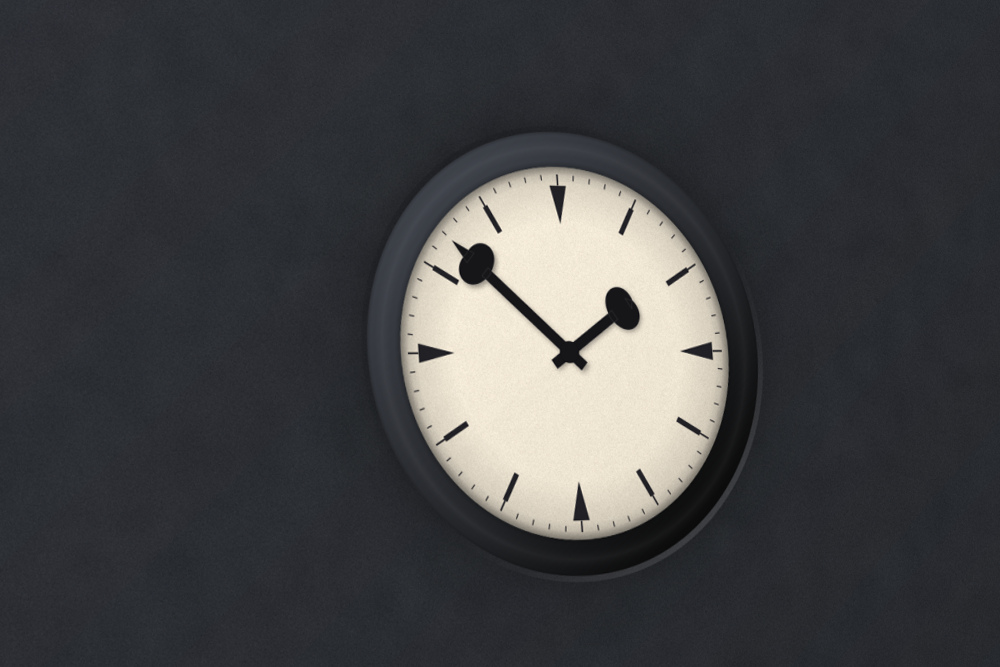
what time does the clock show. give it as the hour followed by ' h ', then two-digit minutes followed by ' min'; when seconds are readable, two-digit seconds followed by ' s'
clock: 1 h 52 min
